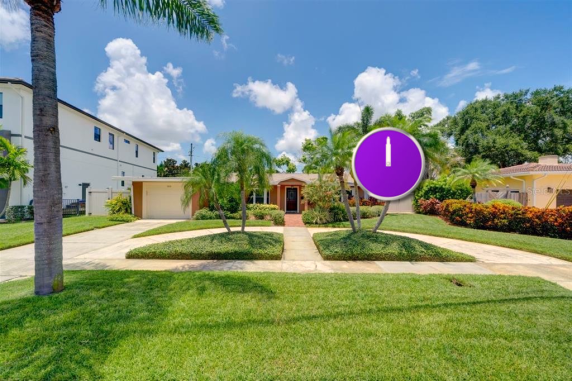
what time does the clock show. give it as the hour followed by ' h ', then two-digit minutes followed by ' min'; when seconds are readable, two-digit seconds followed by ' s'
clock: 12 h 00 min
